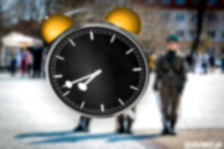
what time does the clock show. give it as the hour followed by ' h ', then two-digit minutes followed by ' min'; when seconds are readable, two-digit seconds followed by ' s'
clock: 7 h 42 min
